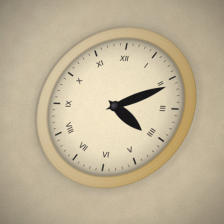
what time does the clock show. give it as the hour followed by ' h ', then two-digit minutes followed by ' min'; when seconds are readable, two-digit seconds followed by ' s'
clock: 4 h 11 min
